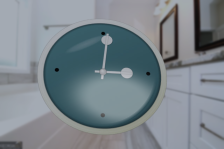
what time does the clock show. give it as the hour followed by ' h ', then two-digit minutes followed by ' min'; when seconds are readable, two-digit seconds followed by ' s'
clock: 3 h 01 min
